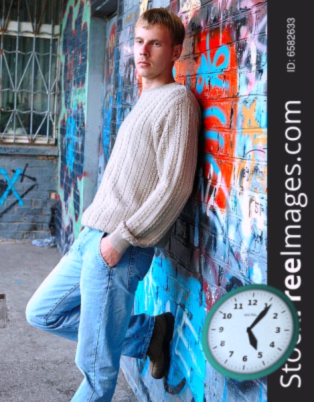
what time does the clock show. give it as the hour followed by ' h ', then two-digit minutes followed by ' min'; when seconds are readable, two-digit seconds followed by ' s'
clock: 5 h 06 min
